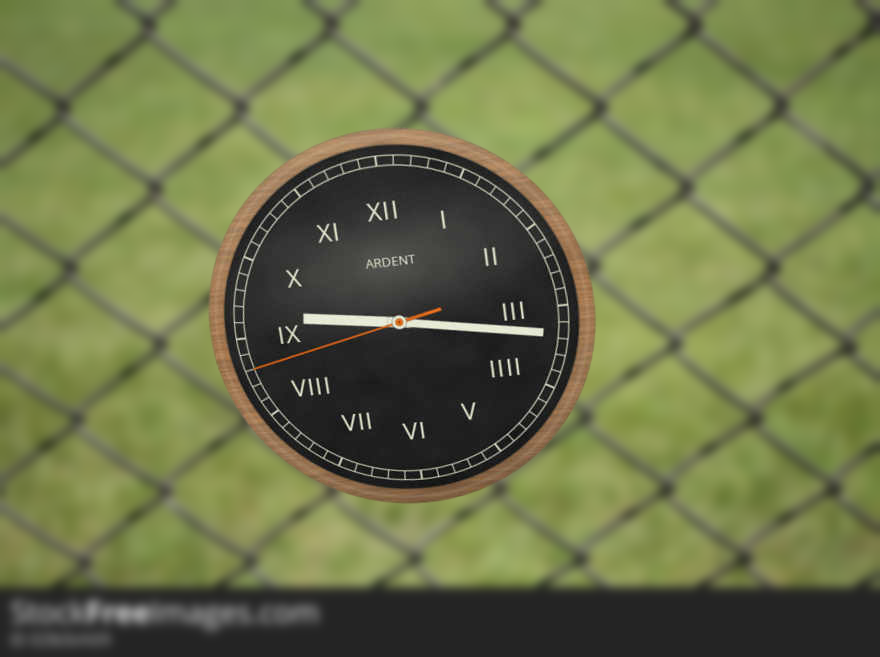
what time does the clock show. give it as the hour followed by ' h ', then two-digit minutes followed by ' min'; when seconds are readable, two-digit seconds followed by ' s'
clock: 9 h 16 min 43 s
